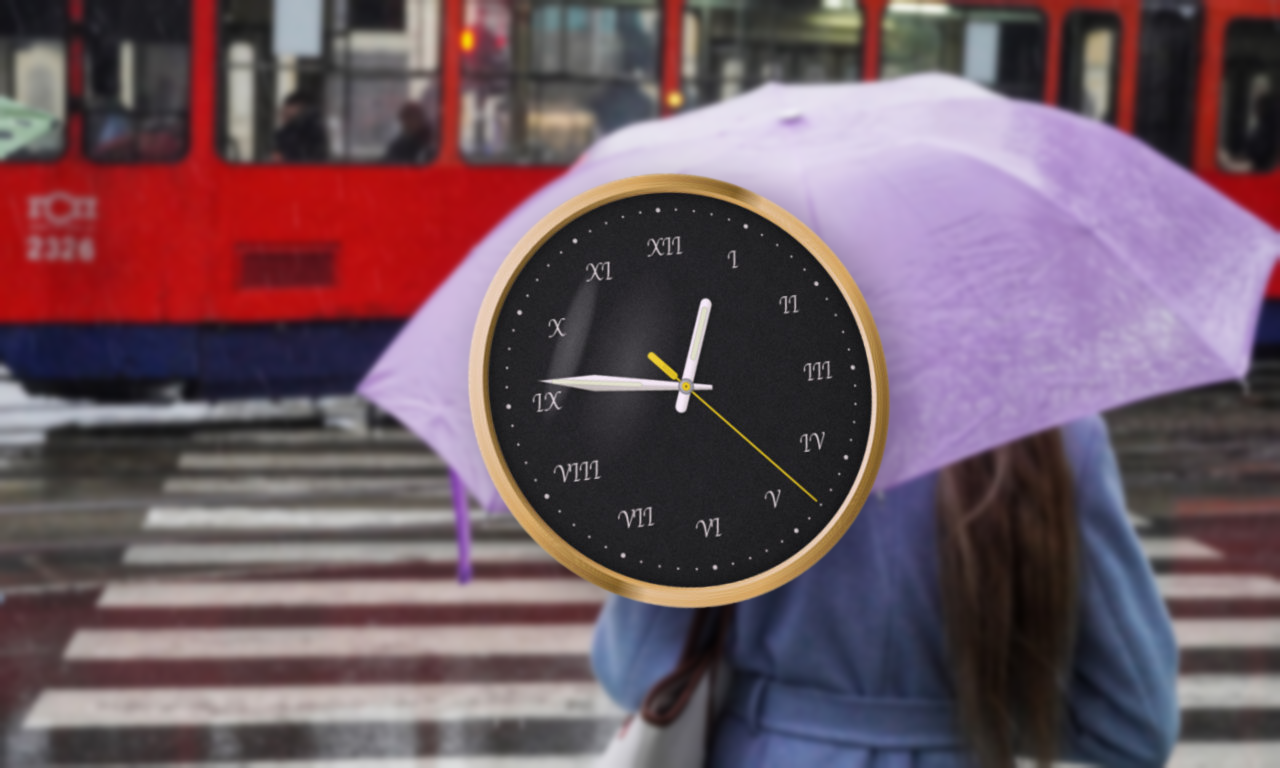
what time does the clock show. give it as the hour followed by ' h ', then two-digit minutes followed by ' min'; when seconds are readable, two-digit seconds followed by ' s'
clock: 12 h 46 min 23 s
